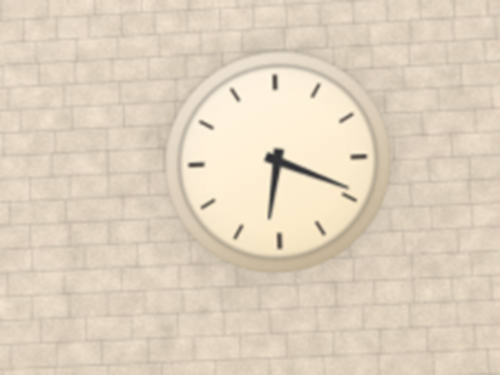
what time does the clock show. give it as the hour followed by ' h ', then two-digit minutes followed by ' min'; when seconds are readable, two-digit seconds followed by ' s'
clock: 6 h 19 min
